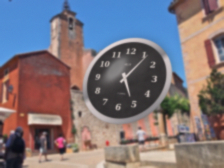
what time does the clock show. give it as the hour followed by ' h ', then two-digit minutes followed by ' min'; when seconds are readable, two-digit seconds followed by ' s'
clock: 5 h 06 min
